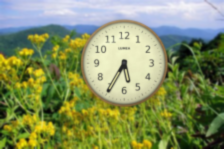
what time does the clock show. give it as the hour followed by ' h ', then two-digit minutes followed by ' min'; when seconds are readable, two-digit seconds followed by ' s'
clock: 5 h 35 min
